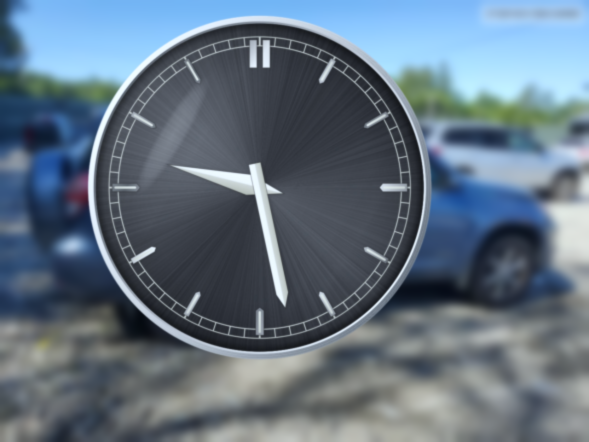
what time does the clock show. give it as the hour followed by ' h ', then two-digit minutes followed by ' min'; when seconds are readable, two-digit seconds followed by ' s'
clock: 9 h 28 min
